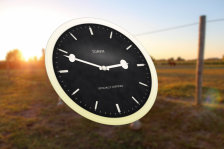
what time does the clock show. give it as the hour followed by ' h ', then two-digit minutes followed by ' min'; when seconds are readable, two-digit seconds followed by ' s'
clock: 2 h 49 min
